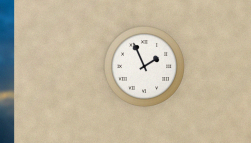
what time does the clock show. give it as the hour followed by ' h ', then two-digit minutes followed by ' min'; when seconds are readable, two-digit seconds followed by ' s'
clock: 1 h 56 min
